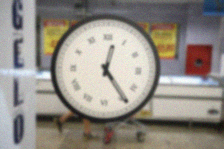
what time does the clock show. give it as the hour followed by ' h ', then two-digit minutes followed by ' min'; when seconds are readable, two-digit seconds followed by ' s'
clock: 12 h 24 min
